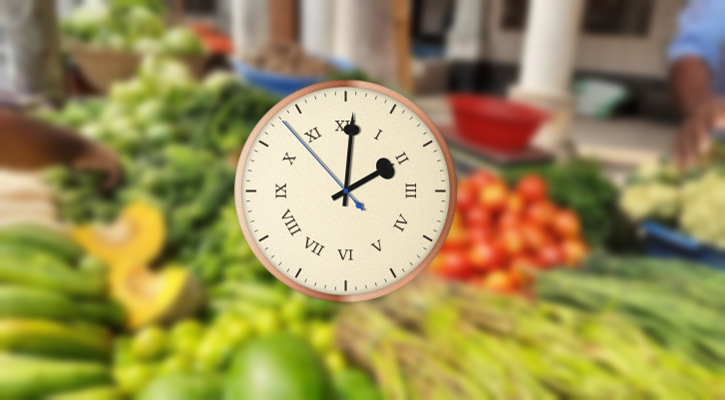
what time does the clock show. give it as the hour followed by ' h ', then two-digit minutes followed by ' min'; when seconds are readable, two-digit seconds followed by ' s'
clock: 2 h 00 min 53 s
